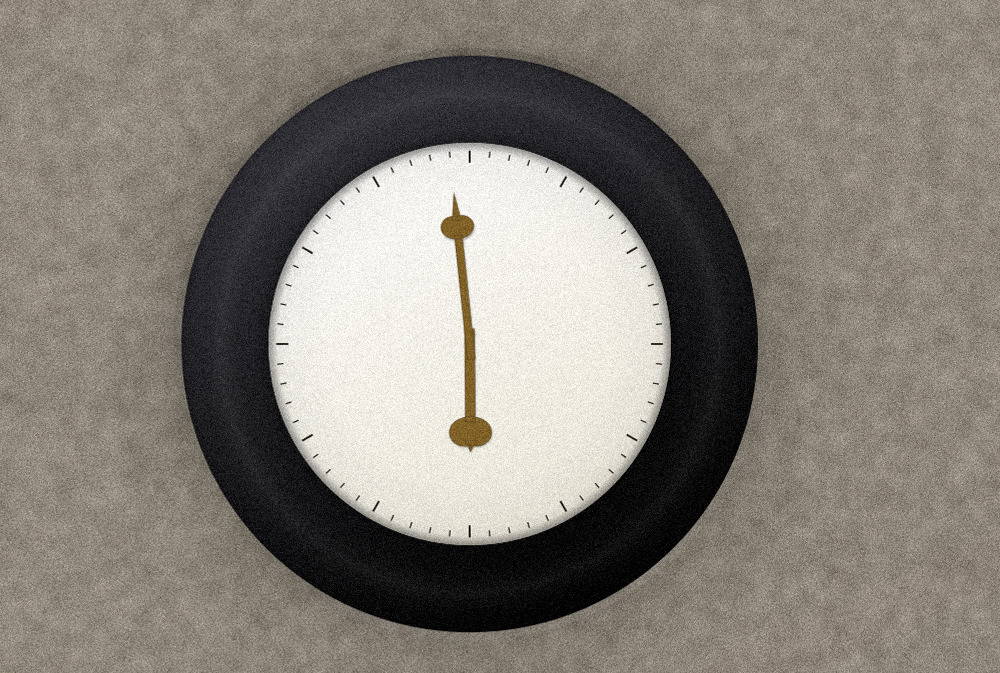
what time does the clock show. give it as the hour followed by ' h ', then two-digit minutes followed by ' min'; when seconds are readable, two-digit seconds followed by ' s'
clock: 5 h 59 min
